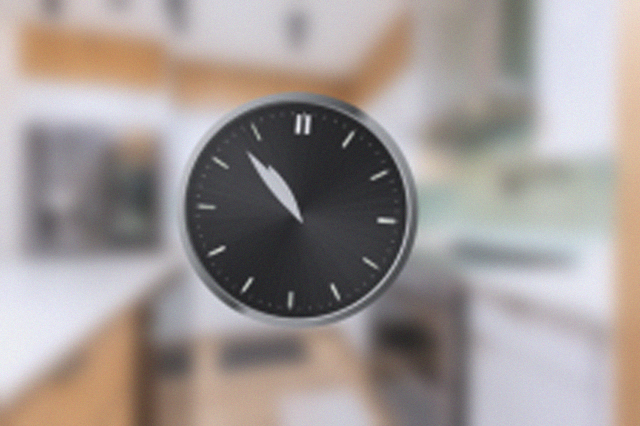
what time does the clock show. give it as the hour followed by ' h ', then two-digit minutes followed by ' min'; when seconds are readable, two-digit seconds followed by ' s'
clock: 10 h 53 min
